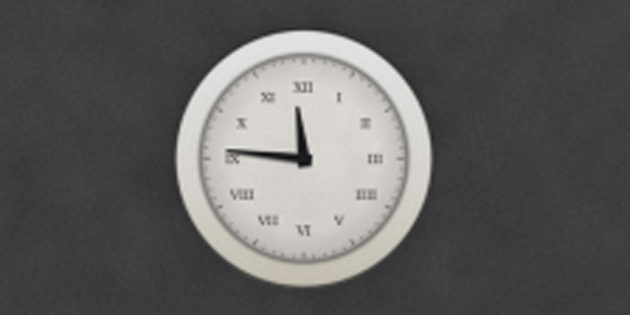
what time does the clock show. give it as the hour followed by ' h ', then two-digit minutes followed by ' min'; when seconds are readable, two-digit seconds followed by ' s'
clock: 11 h 46 min
